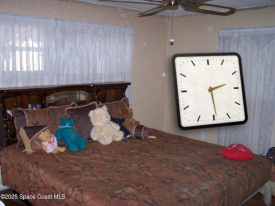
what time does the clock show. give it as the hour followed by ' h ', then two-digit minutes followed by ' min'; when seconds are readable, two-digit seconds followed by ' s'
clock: 2 h 29 min
